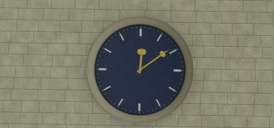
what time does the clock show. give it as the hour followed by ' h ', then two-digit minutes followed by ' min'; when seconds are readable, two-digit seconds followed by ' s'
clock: 12 h 09 min
